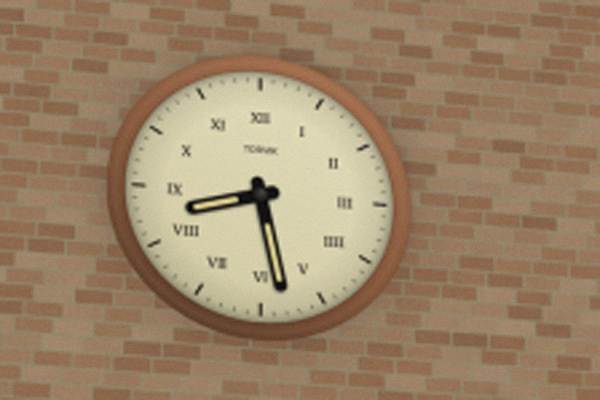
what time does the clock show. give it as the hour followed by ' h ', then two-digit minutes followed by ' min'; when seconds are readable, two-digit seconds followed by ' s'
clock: 8 h 28 min
